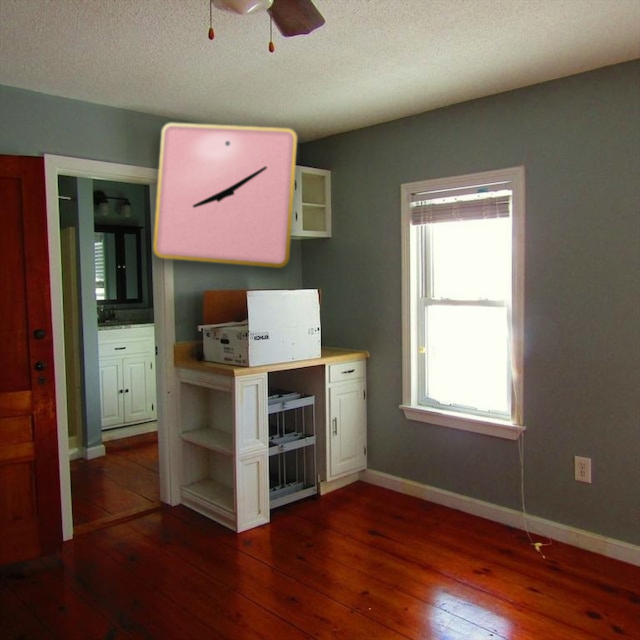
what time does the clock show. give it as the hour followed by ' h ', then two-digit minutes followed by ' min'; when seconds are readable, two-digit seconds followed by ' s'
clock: 8 h 09 min
